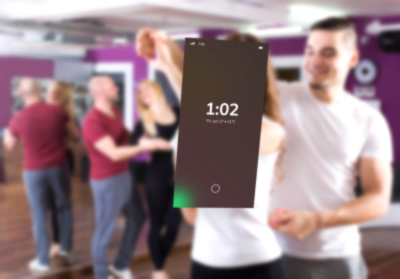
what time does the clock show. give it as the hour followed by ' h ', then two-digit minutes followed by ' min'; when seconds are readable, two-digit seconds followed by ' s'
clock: 1 h 02 min
